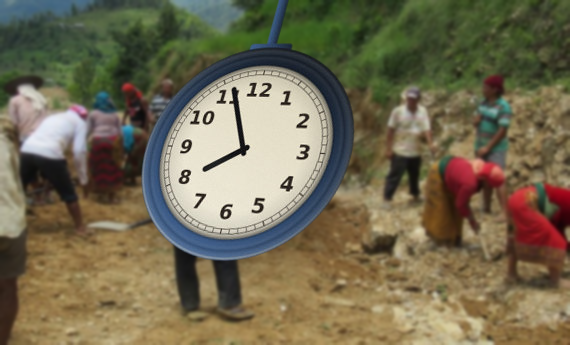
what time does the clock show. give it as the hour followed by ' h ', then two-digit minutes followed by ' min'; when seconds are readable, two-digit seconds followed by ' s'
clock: 7 h 56 min
